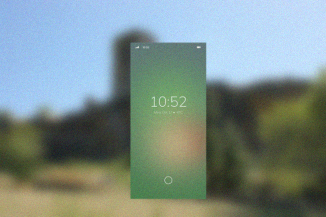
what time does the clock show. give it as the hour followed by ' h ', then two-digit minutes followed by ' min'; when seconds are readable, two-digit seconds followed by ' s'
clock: 10 h 52 min
